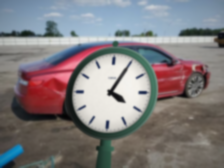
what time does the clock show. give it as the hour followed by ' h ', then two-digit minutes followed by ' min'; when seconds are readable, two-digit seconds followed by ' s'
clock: 4 h 05 min
